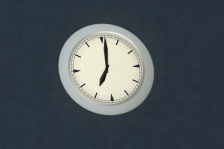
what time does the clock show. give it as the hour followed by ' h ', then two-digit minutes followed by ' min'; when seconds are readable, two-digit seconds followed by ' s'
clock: 7 h 01 min
